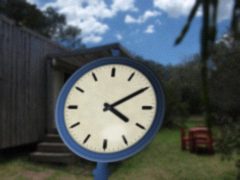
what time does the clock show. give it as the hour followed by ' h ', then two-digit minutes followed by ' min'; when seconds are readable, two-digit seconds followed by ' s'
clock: 4 h 10 min
